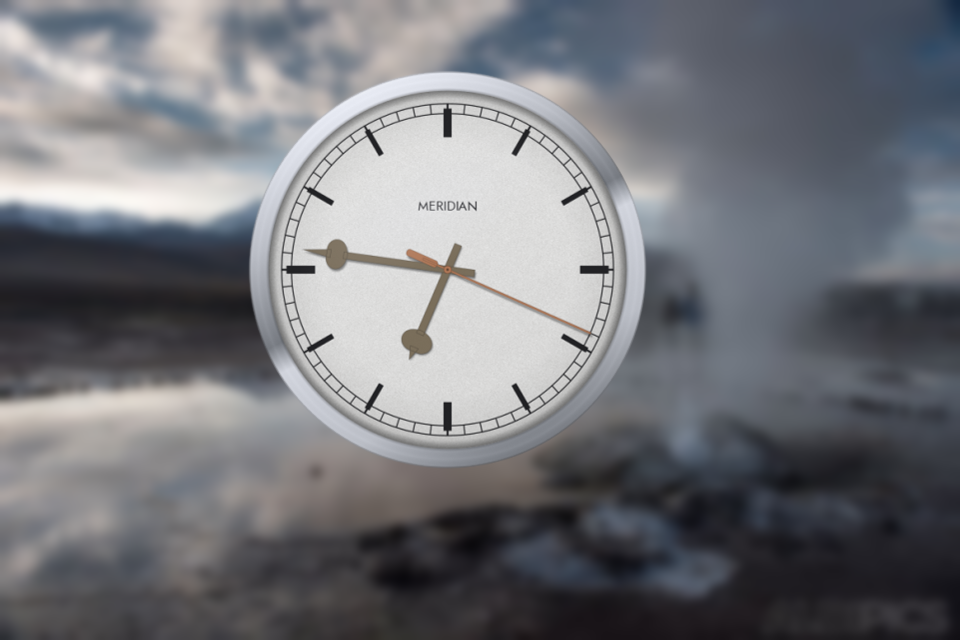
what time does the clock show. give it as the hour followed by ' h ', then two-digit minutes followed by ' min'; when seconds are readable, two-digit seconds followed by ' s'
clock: 6 h 46 min 19 s
